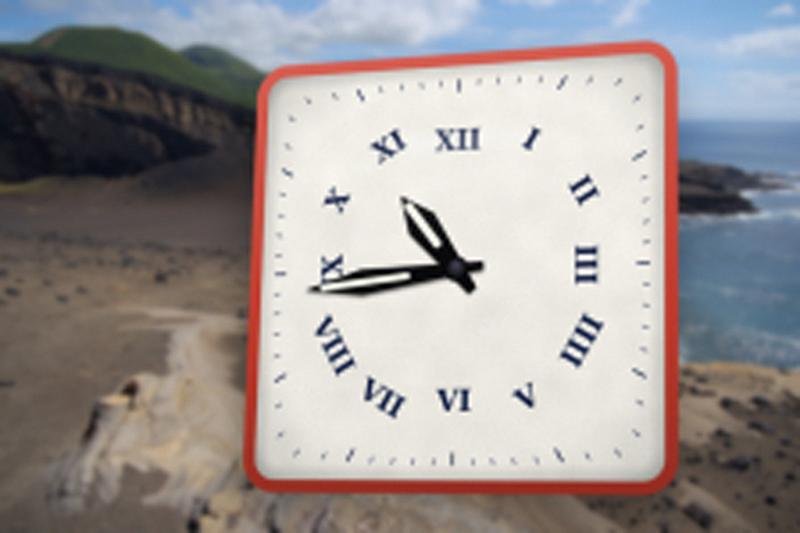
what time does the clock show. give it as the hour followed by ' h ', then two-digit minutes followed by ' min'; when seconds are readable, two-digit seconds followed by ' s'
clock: 10 h 44 min
